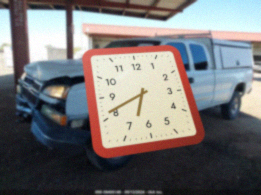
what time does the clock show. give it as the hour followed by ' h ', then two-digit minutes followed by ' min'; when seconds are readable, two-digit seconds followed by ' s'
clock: 6 h 41 min
